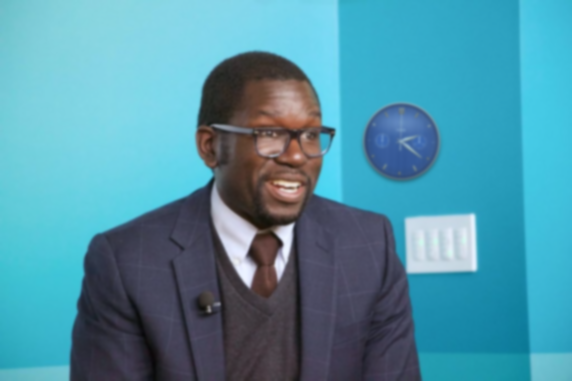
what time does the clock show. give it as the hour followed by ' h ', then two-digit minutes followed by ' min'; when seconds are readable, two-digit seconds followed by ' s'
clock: 2 h 21 min
